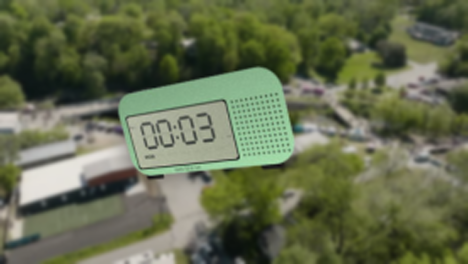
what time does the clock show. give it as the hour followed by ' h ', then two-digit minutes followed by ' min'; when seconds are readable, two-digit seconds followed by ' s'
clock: 0 h 03 min
